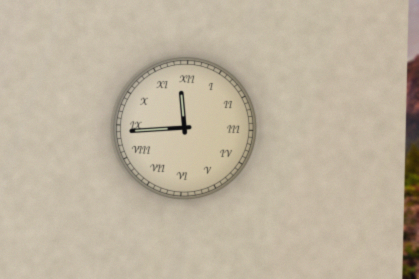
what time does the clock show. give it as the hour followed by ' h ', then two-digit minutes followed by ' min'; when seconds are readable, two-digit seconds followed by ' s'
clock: 11 h 44 min
